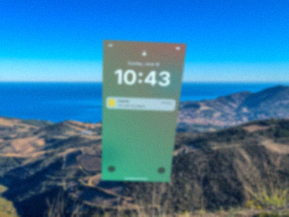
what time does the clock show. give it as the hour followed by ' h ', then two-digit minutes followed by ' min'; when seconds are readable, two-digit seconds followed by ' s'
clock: 10 h 43 min
